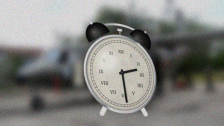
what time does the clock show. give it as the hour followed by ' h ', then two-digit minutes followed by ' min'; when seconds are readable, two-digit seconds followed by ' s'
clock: 2 h 29 min
